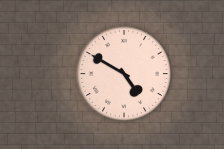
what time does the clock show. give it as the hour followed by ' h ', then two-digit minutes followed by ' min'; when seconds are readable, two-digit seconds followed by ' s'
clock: 4 h 50 min
